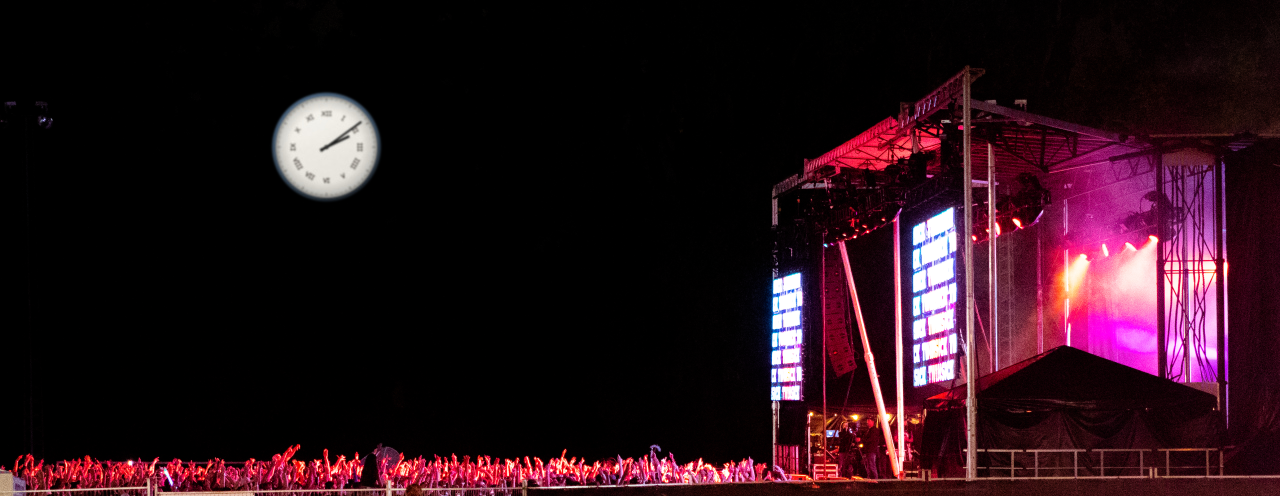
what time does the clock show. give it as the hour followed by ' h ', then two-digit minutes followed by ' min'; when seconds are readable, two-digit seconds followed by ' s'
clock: 2 h 09 min
